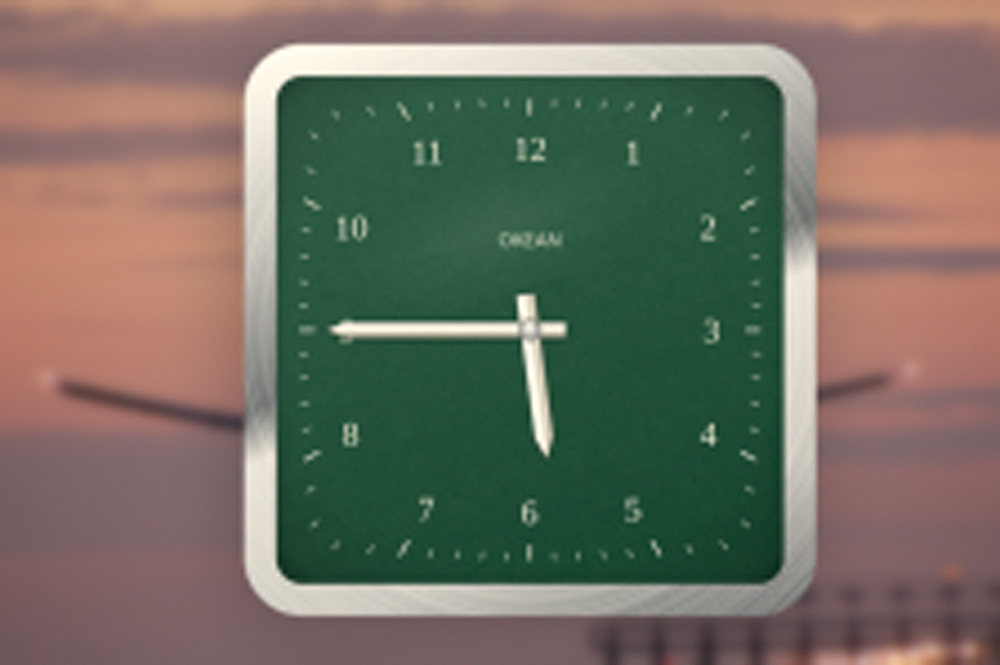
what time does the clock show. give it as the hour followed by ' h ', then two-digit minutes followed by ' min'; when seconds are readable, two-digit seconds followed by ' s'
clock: 5 h 45 min
